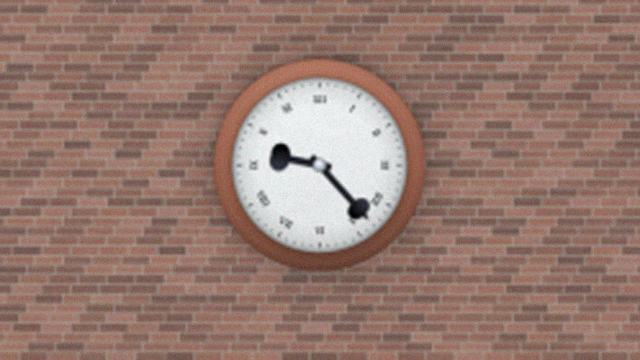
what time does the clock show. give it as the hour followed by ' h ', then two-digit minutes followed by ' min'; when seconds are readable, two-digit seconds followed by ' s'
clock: 9 h 23 min
